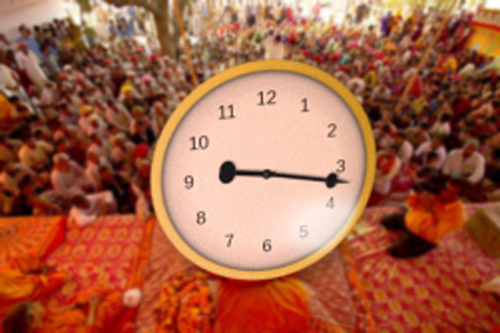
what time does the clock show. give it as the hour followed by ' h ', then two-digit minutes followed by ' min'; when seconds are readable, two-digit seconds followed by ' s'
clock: 9 h 17 min
